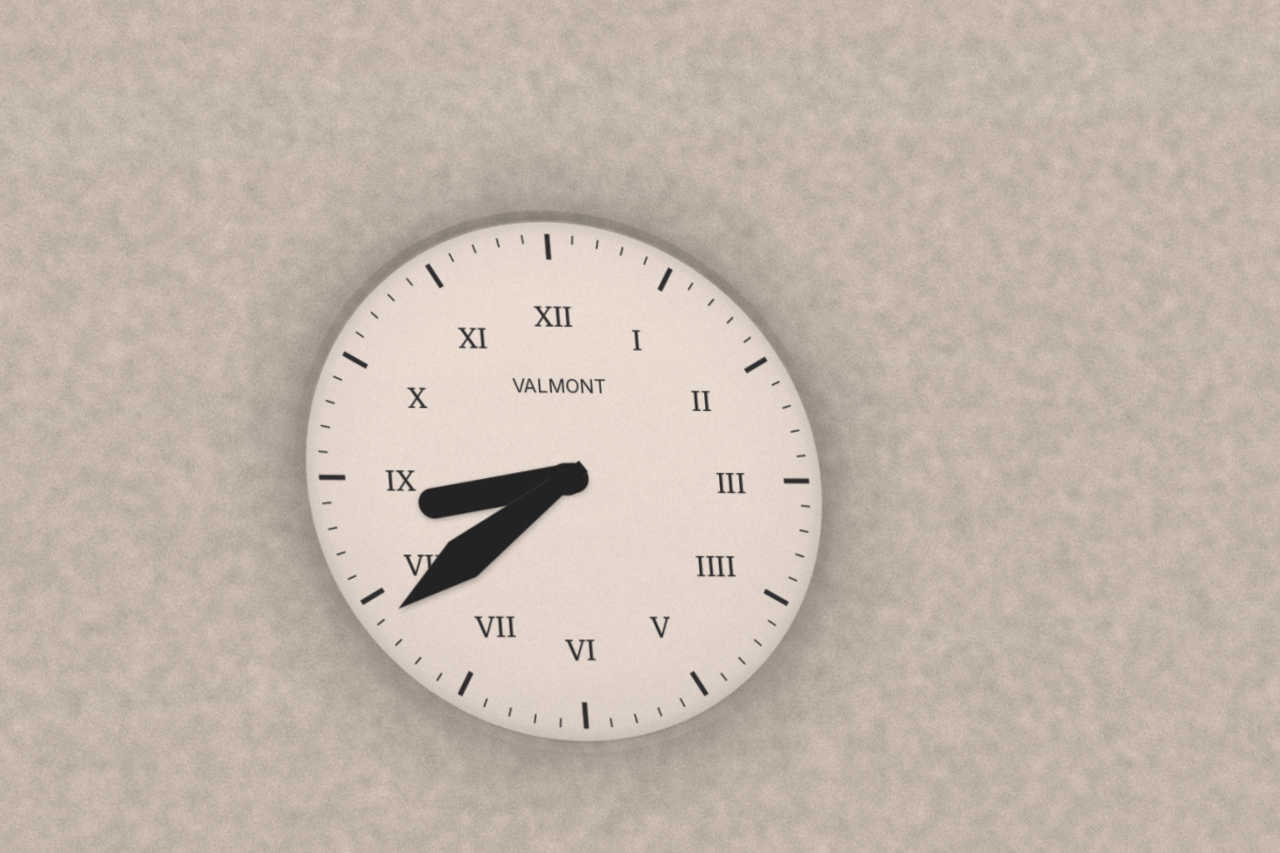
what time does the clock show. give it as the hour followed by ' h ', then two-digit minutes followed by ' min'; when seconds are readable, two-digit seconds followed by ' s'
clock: 8 h 39 min
